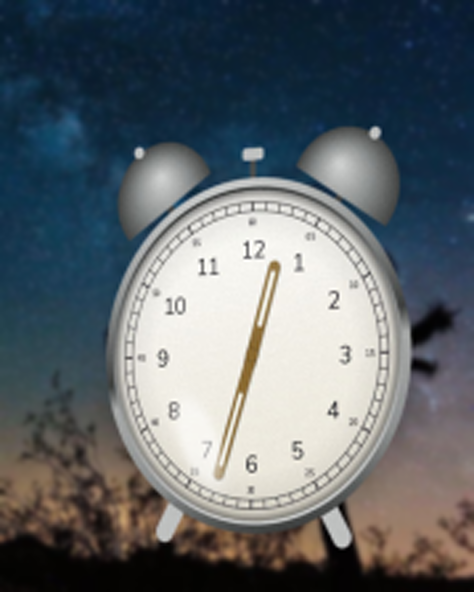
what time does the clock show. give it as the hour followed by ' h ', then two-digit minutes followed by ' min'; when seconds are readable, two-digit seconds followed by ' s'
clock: 12 h 33 min
